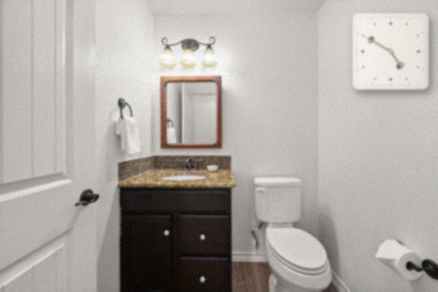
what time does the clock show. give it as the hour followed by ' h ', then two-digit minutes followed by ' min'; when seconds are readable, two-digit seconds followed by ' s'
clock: 4 h 50 min
